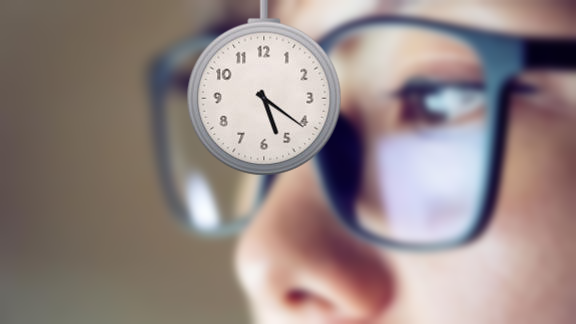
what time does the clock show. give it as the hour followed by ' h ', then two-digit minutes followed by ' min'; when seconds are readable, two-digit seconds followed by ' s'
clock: 5 h 21 min
